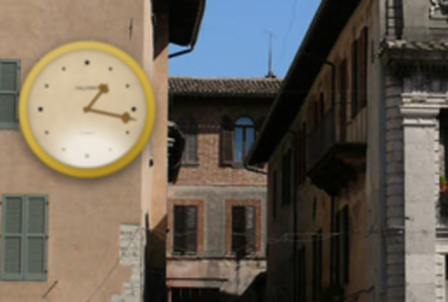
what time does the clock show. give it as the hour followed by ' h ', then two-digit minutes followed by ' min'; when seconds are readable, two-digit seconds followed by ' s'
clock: 1 h 17 min
